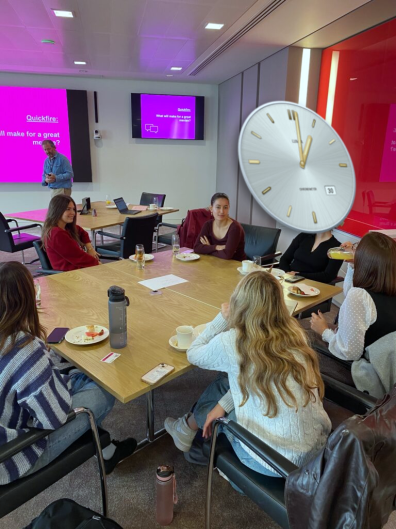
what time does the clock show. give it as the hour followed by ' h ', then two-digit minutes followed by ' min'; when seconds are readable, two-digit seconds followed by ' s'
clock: 1 h 01 min
